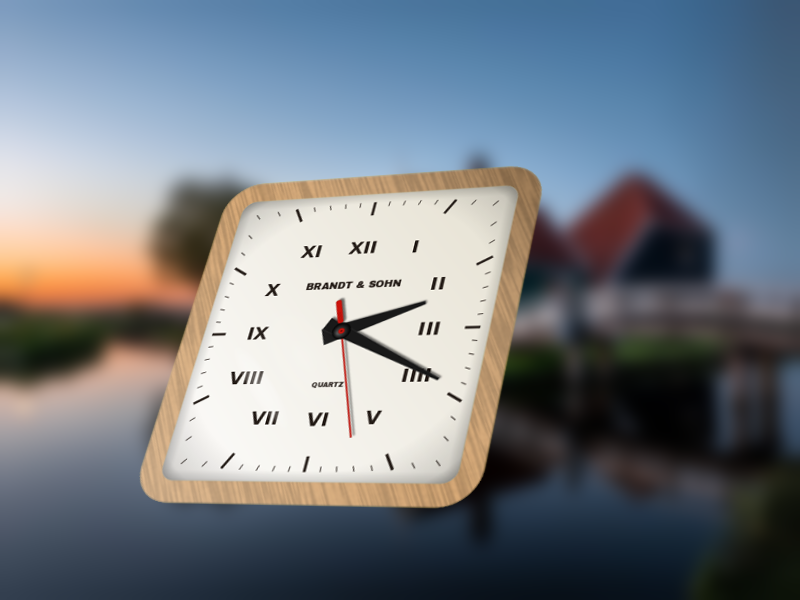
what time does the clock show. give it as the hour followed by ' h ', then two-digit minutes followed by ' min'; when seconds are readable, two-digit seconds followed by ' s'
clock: 2 h 19 min 27 s
